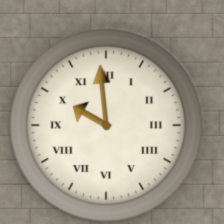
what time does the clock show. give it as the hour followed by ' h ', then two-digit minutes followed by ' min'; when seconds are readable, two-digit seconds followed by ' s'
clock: 9 h 59 min
